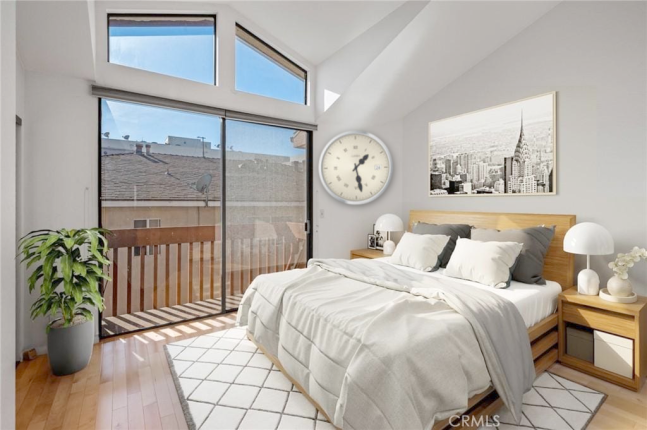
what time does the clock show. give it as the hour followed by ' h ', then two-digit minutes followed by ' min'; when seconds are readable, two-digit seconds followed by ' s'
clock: 1 h 28 min
